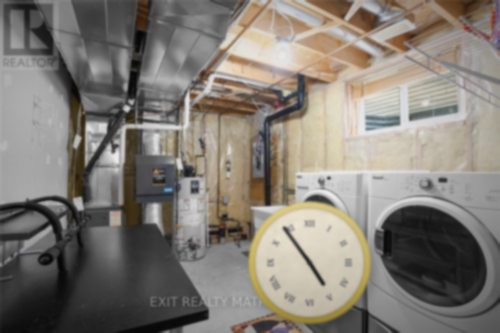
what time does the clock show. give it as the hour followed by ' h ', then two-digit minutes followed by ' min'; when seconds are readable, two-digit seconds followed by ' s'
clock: 4 h 54 min
